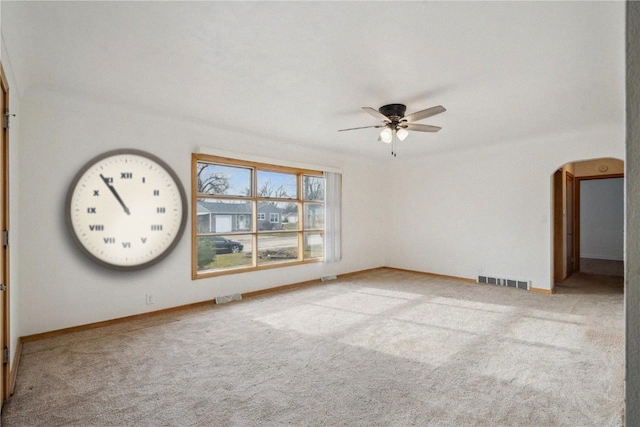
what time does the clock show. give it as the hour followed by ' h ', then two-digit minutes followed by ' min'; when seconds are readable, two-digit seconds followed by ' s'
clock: 10 h 54 min
